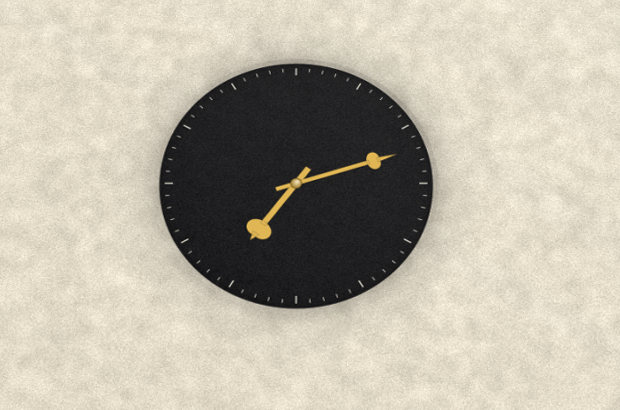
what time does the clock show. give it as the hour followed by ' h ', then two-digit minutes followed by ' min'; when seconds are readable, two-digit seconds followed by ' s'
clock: 7 h 12 min
